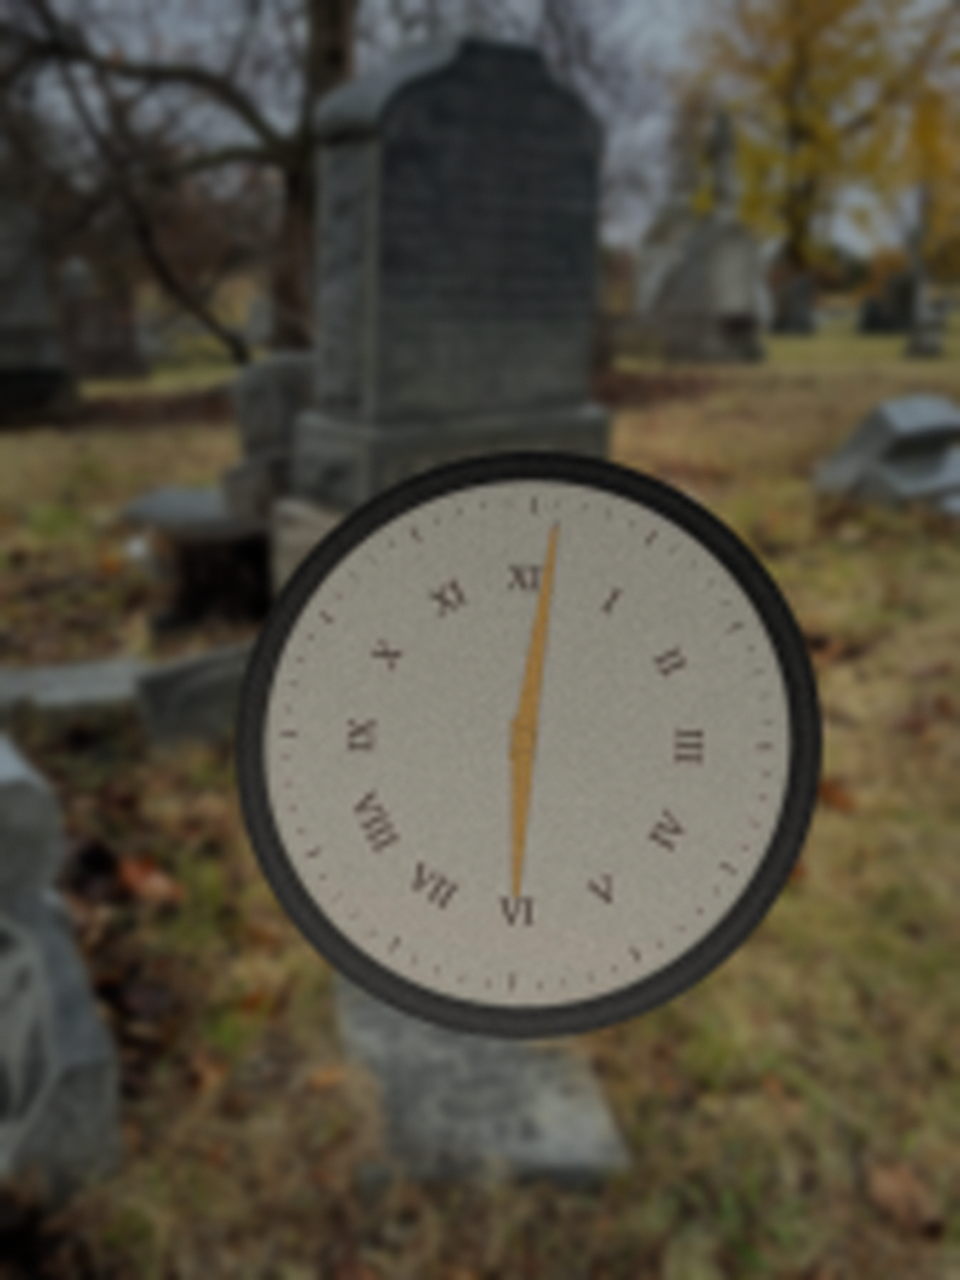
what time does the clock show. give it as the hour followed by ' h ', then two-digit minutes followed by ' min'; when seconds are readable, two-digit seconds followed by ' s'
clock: 6 h 01 min
